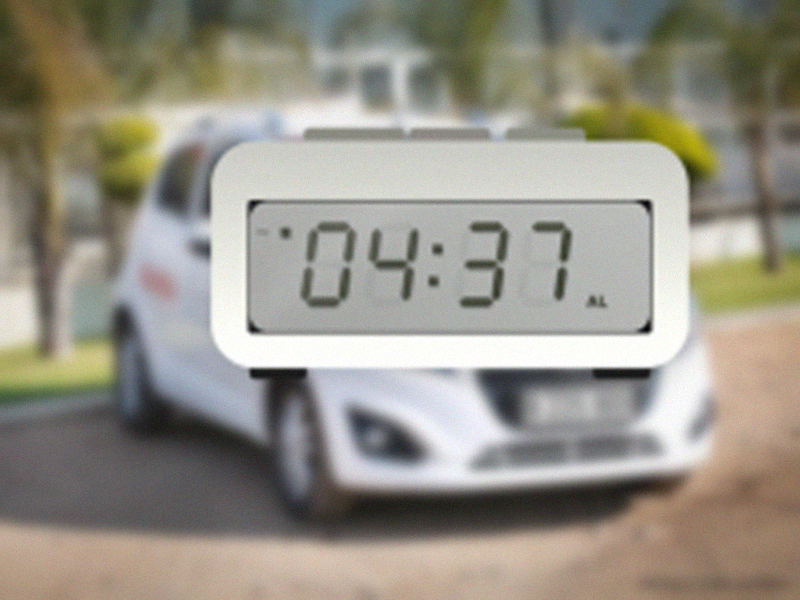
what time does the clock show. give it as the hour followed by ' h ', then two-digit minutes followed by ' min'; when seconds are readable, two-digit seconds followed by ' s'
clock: 4 h 37 min
